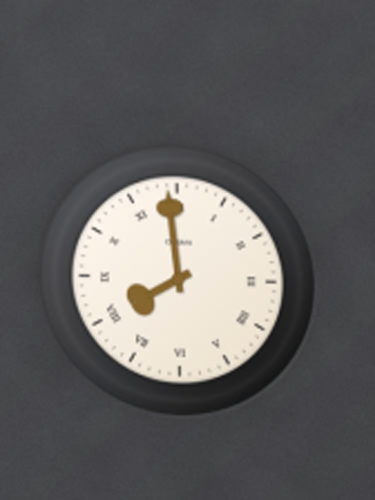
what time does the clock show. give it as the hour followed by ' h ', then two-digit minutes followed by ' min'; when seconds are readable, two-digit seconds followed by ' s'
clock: 7 h 59 min
